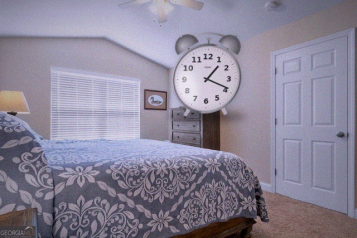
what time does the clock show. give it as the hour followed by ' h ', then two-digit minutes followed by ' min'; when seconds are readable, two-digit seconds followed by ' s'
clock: 1 h 19 min
